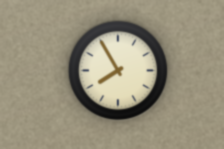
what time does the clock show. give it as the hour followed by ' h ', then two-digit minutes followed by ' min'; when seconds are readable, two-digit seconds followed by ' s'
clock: 7 h 55 min
